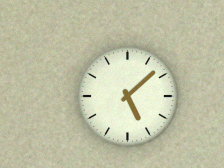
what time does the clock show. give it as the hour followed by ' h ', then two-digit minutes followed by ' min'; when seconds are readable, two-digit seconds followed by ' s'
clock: 5 h 08 min
